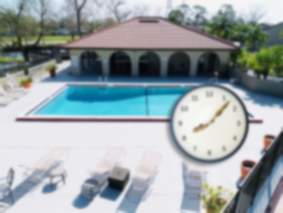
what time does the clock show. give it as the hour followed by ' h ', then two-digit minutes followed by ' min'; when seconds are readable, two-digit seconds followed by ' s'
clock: 8 h 07 min
